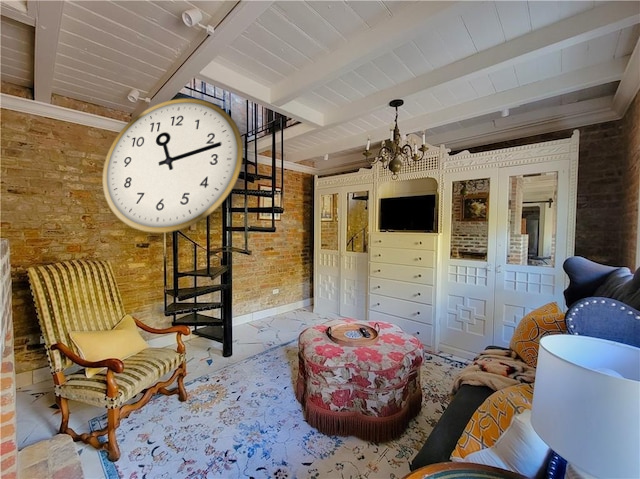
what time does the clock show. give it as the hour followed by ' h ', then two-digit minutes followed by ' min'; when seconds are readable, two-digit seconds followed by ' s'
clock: 11 h 12 min
